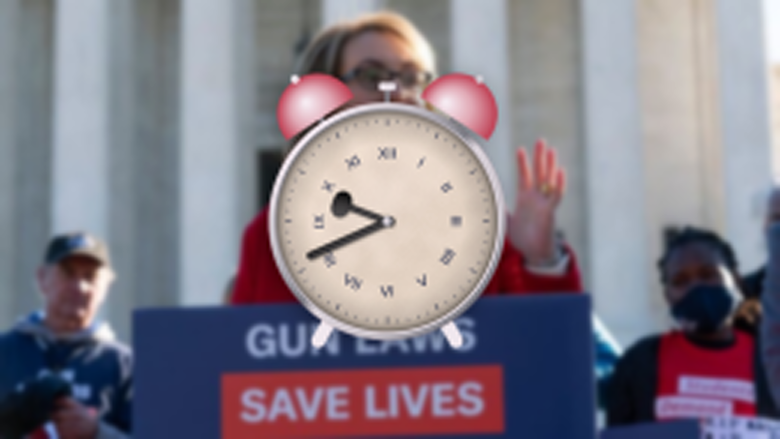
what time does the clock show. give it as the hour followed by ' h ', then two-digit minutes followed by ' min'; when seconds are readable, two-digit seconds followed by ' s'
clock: 9 h 41 min
